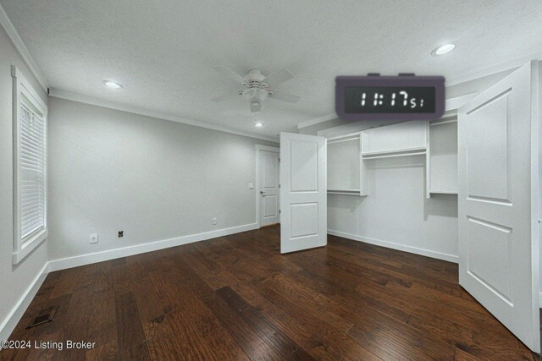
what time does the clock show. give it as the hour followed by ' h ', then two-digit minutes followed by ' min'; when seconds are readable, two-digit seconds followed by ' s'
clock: 11 h 17 min 51 s
